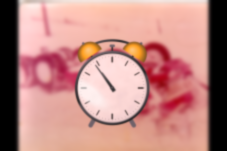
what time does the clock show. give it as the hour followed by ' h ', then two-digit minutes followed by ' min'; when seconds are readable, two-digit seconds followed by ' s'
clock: 10 h 54 min
